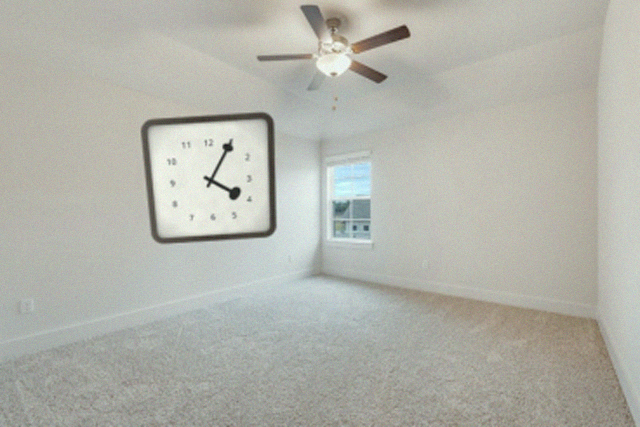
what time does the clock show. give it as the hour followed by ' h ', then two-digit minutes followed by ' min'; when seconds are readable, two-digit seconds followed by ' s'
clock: 4 h 05 min
